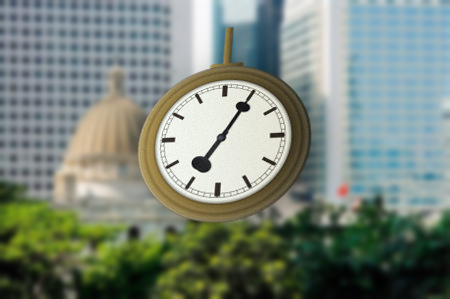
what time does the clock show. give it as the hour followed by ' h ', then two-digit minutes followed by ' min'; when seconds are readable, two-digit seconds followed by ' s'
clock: 7 h 05 min
